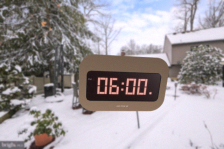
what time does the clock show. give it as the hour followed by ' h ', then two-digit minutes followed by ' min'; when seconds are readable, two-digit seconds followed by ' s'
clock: 6 h 00 min
